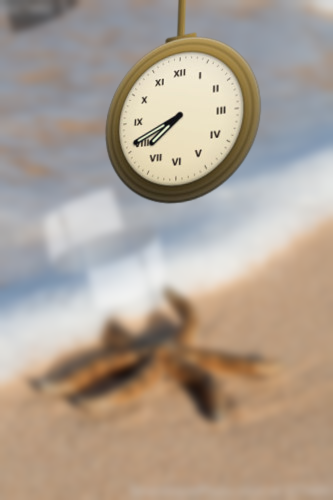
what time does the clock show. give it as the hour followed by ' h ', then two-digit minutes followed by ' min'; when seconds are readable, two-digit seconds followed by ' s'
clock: 7 h 41 min
